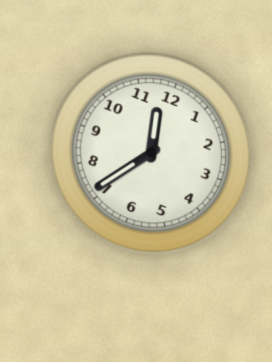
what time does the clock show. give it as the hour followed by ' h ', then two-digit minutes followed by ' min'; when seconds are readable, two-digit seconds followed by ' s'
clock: 11 h 36 min
